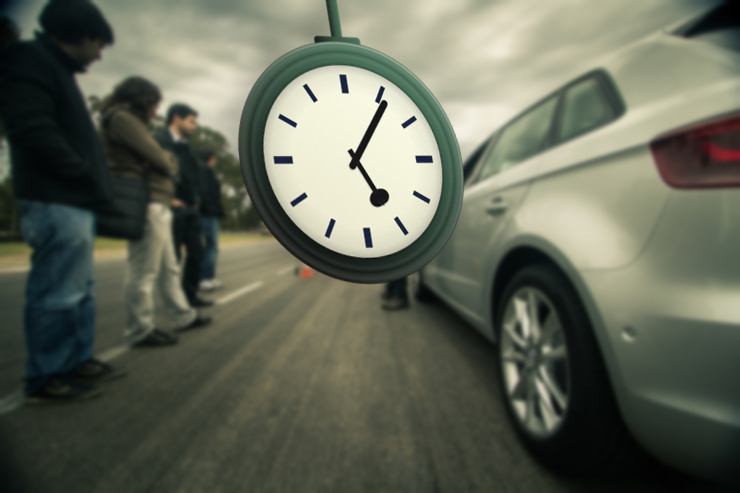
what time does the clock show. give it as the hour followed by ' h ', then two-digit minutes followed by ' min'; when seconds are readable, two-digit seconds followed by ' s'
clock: 5 h 06 min
